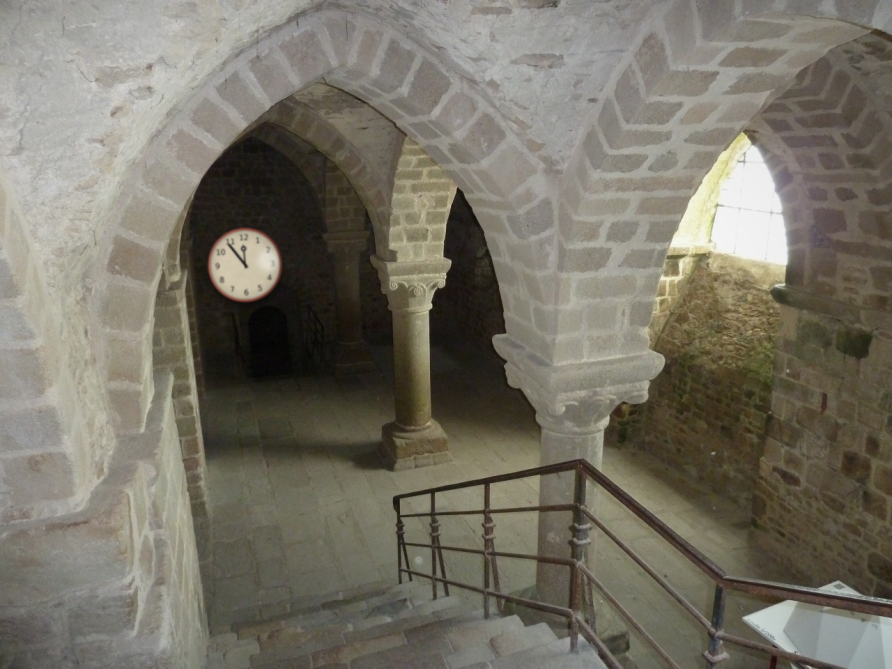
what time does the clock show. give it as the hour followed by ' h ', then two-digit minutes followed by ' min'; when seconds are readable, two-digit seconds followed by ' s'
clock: 11 h 54 min
